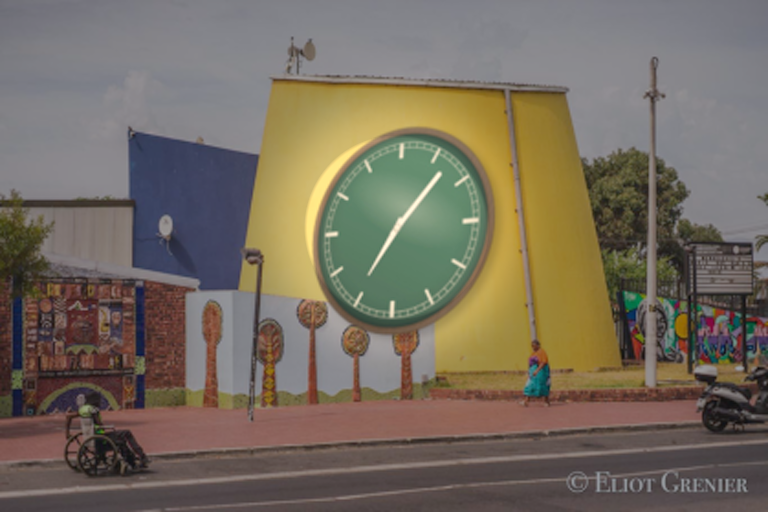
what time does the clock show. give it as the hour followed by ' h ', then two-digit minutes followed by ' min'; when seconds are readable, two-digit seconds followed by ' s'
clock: 7 h 07 min
